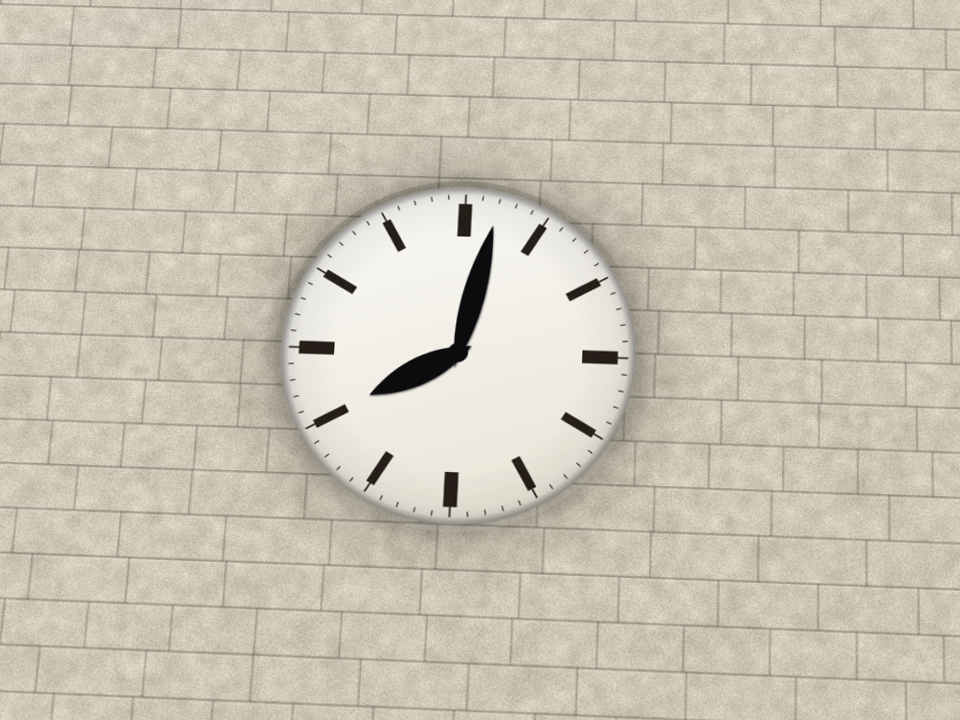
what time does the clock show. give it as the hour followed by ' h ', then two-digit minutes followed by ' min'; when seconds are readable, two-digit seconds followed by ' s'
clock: 8 h 02 min
